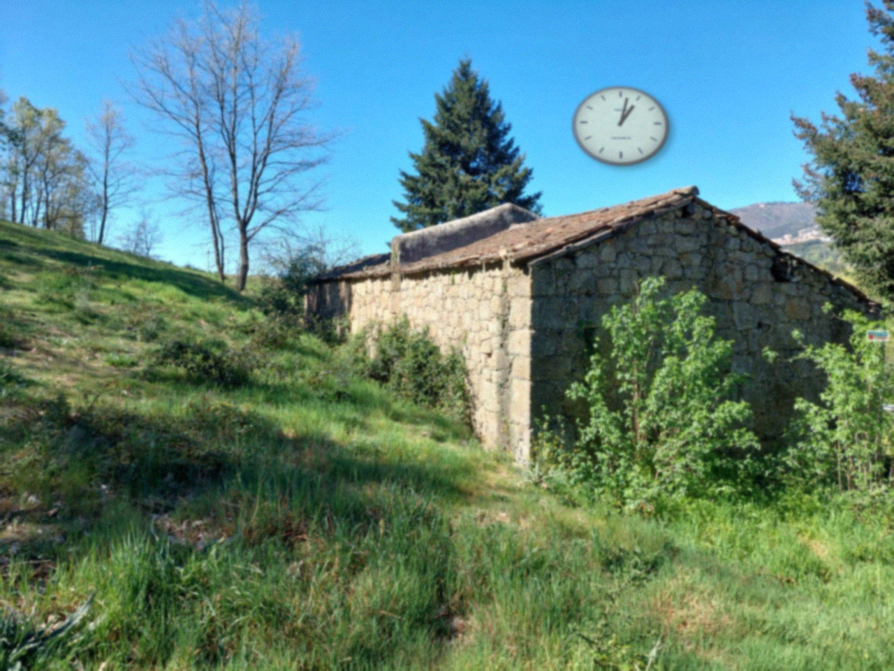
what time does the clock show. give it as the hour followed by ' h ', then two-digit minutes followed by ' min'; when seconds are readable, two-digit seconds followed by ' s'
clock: 1 h 02 min
